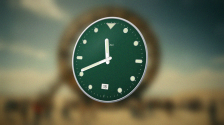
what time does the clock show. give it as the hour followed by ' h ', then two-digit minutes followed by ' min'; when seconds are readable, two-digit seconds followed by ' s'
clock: 11 h 41 min
